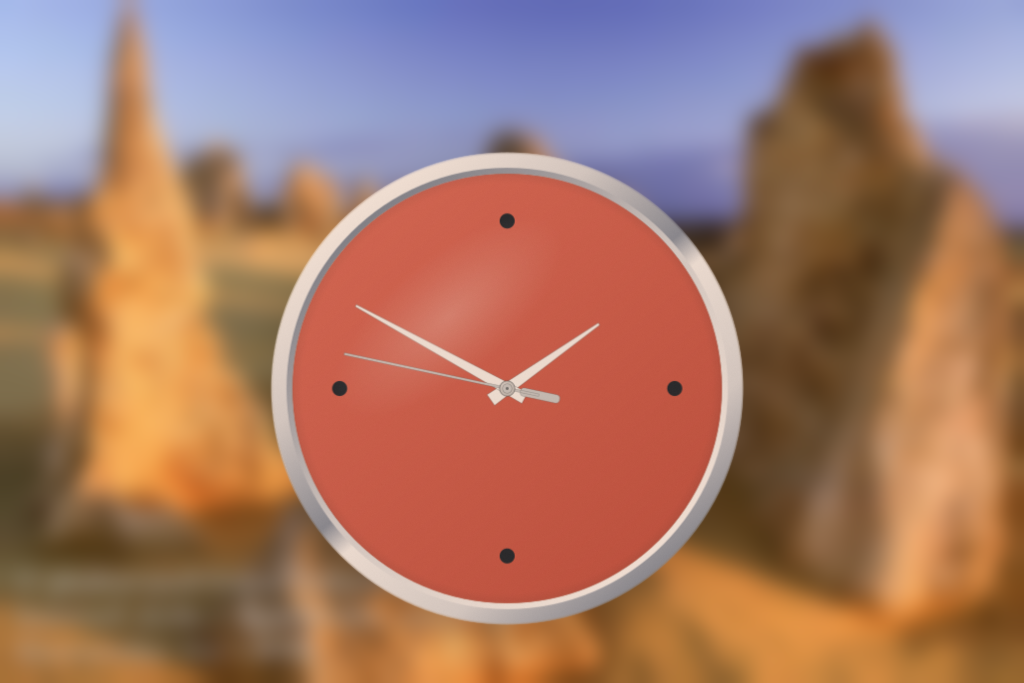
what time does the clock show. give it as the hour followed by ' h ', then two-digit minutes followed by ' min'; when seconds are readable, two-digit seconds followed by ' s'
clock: 1 h 49 min 47 s
